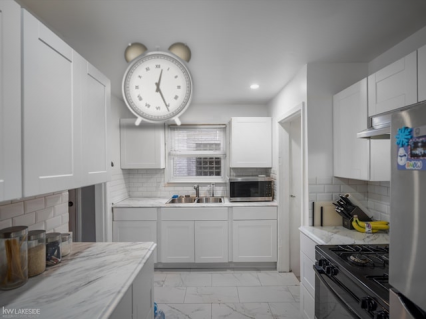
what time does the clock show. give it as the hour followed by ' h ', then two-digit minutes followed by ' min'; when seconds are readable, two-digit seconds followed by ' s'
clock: 12 h 26 min
